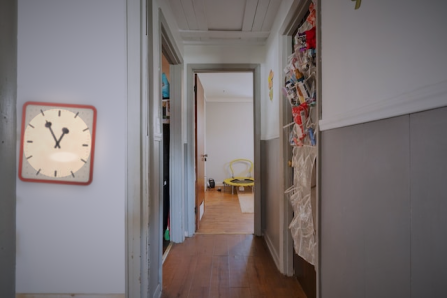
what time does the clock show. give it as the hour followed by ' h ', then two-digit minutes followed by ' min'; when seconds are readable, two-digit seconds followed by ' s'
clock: 12 h 55 min
